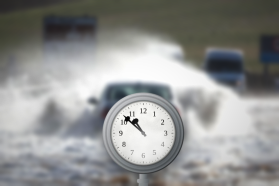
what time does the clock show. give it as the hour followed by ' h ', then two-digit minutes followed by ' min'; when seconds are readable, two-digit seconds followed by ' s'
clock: 10 h 52 min
